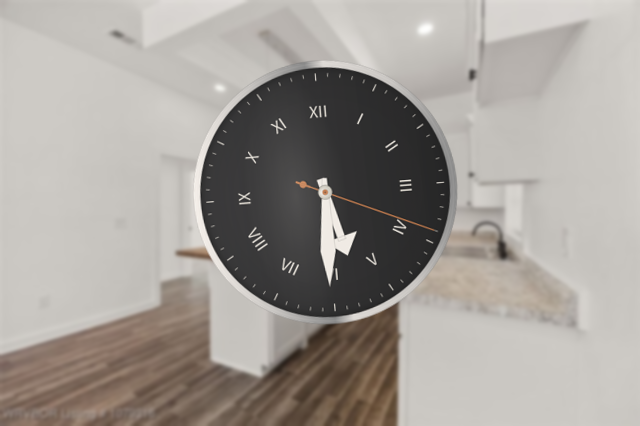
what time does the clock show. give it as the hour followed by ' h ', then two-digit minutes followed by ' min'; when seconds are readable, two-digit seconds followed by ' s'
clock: 5 h 30 min 19 s
